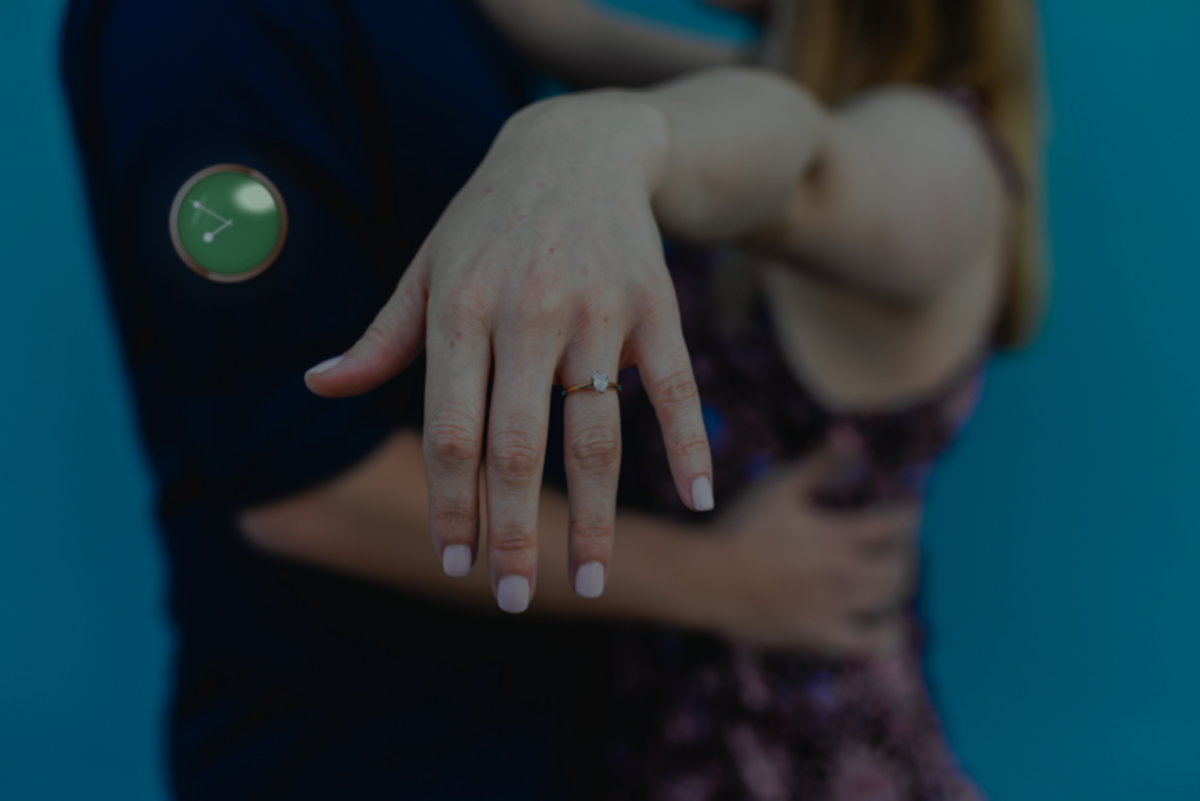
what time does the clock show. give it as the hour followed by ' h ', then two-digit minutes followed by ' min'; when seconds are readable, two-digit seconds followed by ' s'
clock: 7 h 50 min
